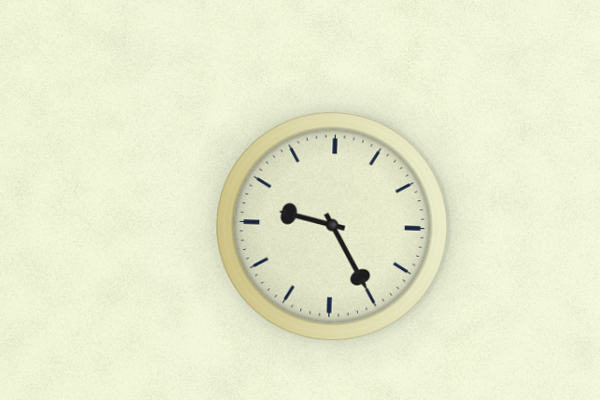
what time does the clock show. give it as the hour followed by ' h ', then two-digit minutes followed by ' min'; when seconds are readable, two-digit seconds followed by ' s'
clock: 9 h 25 min
